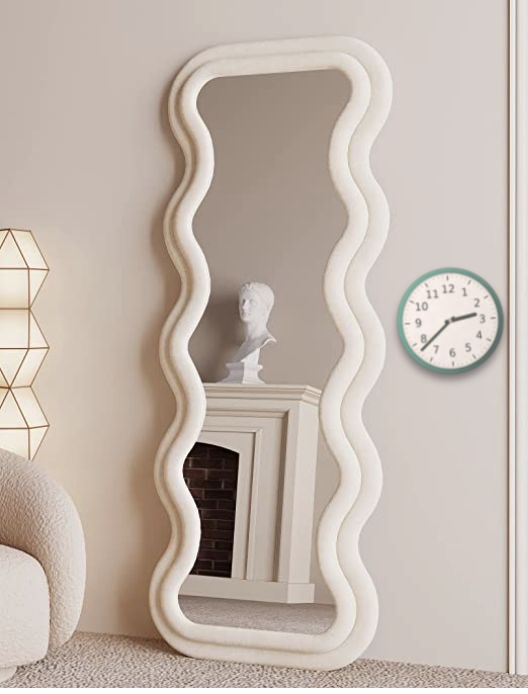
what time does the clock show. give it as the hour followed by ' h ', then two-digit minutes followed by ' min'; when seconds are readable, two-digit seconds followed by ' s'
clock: 2 h 38 min
